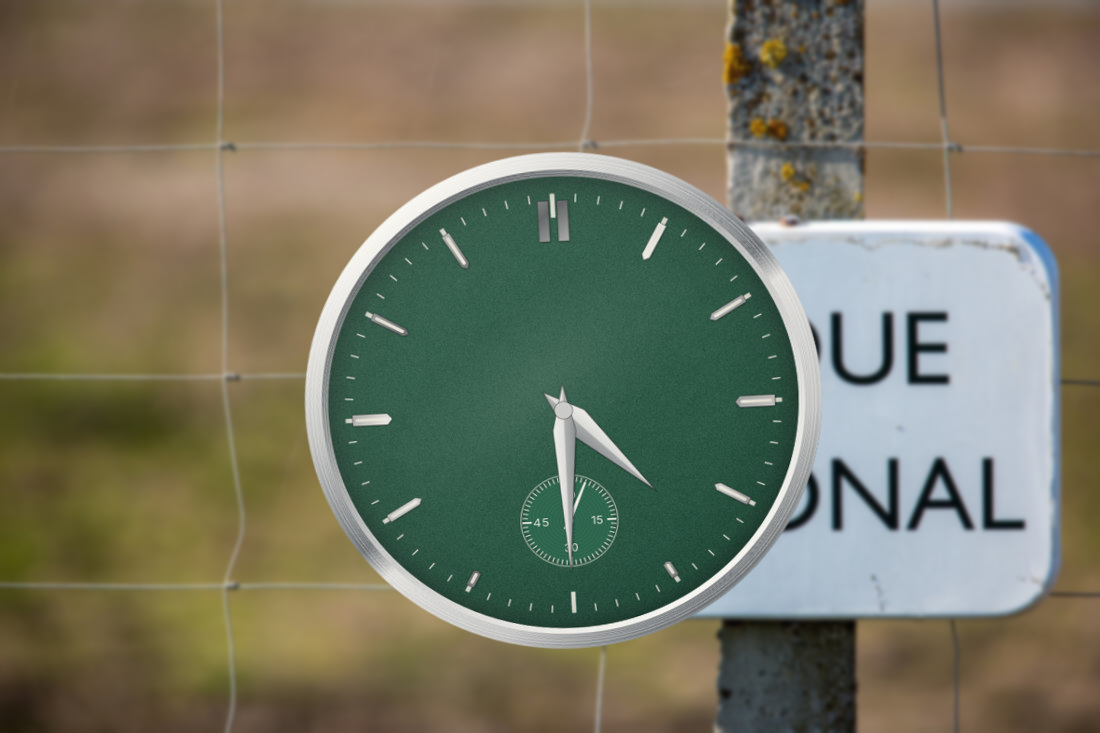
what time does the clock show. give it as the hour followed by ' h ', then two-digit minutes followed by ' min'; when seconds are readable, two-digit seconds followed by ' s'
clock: 4 h 30 min 04 s
